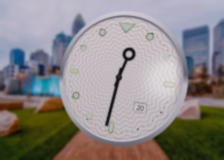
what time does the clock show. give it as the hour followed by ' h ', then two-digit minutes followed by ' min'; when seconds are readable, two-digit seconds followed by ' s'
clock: 12 h 31 min
